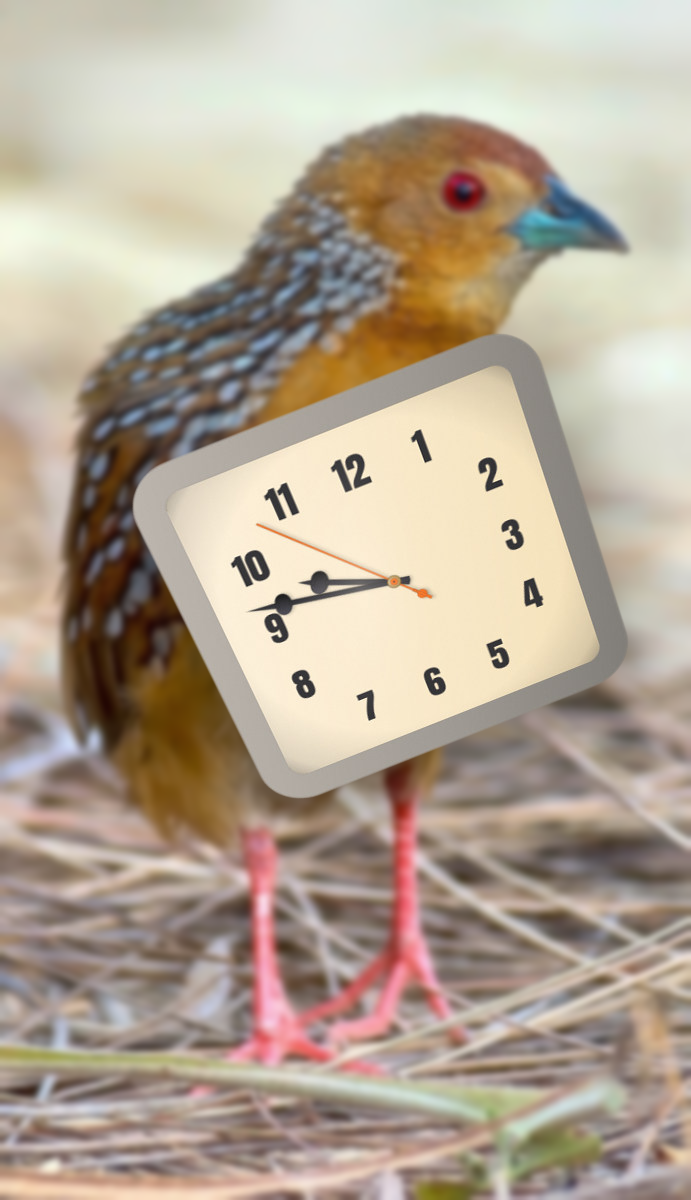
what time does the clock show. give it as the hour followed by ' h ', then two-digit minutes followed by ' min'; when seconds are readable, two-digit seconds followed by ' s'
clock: 9 h 46 min 53 s
